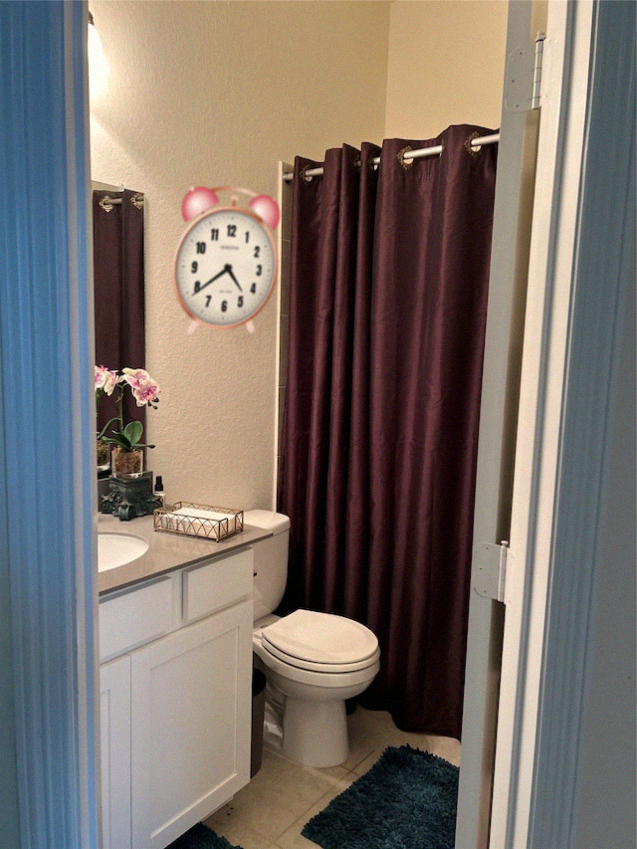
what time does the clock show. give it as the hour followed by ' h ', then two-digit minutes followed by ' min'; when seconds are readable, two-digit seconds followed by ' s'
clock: 4 h 39 min
